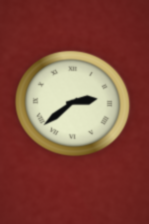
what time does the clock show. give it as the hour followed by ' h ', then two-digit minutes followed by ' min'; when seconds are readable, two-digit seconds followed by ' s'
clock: 2 h 38 min
